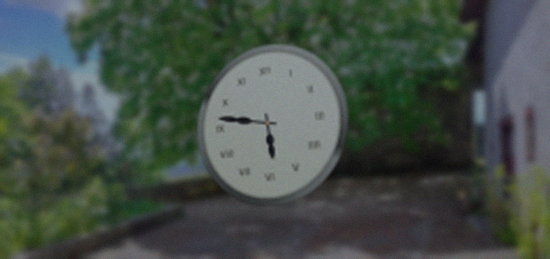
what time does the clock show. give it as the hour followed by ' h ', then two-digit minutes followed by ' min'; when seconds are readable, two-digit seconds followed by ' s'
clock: 5 h 47 min
